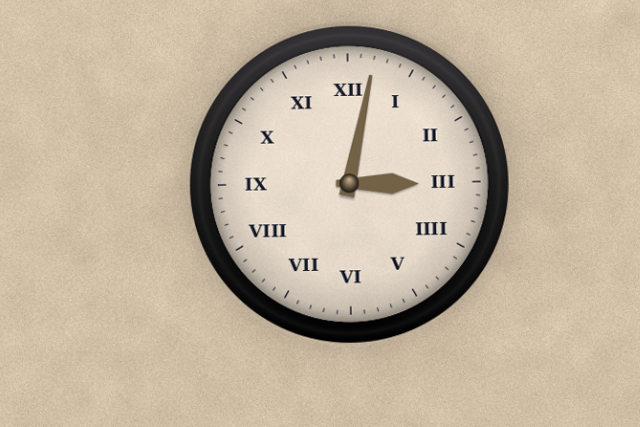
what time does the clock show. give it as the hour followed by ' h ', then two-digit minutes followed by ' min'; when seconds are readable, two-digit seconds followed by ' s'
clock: 3 h 02 min
